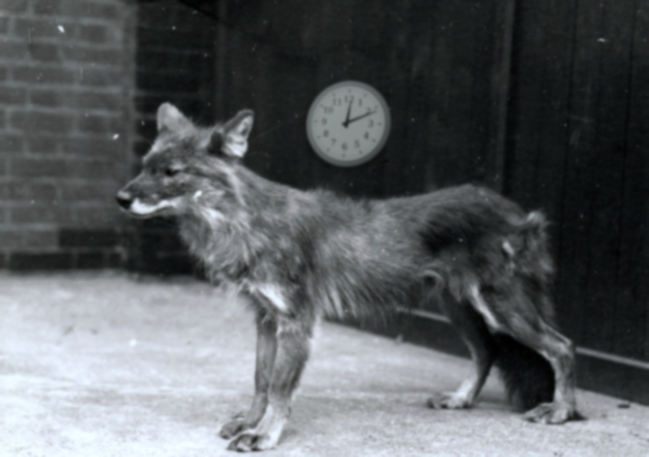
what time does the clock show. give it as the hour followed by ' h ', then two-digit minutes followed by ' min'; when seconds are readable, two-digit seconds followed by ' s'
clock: 12 h 11 min
